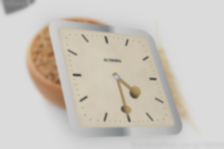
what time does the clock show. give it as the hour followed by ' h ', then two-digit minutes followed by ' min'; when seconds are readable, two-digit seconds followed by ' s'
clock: 4 h 30 min
